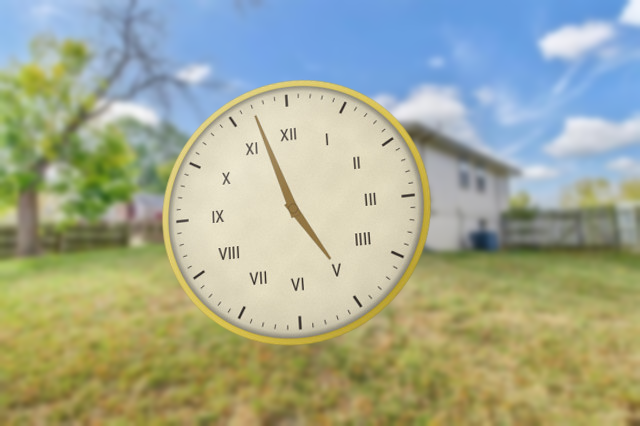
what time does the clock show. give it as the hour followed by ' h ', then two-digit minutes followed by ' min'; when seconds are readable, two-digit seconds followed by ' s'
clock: 4 h 57 min
